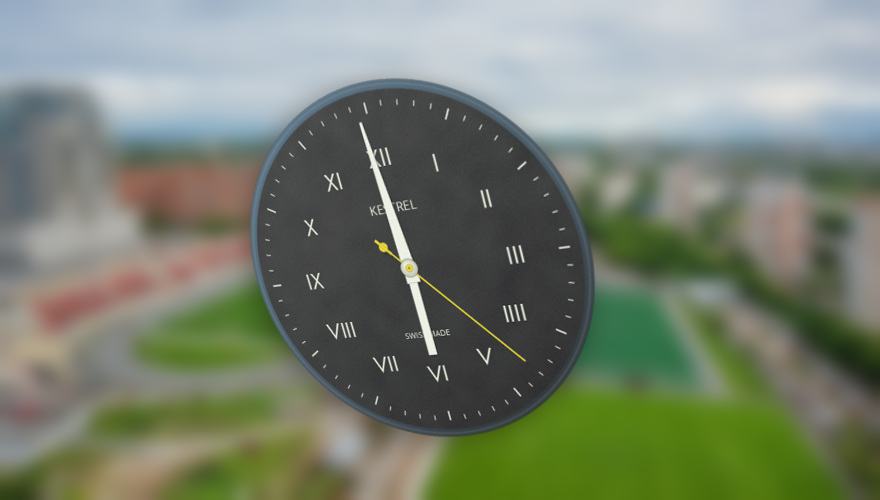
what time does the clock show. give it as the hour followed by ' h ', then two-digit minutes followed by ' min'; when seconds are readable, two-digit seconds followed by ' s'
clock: 5 h 59 min 23 s
